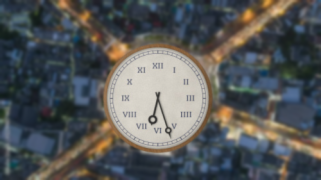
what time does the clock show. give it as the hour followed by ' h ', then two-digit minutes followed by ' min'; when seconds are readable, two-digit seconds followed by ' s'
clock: 6 h 27 min
